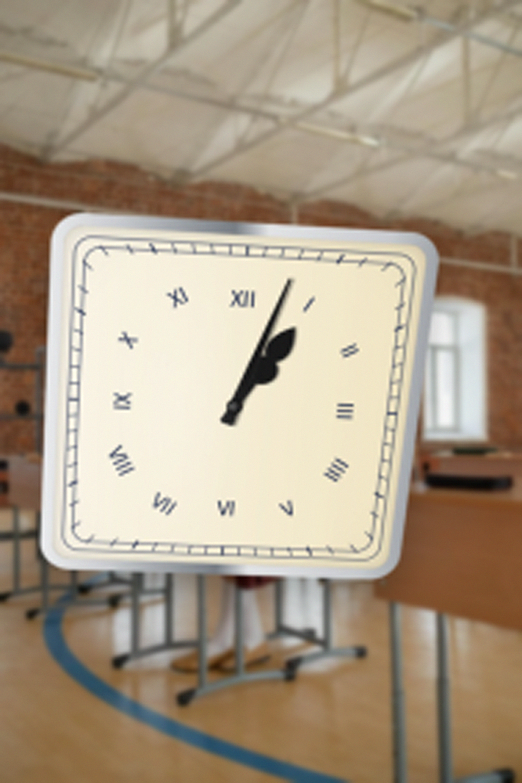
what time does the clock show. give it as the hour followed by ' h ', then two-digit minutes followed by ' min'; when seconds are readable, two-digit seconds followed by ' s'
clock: 1 h 03 min
